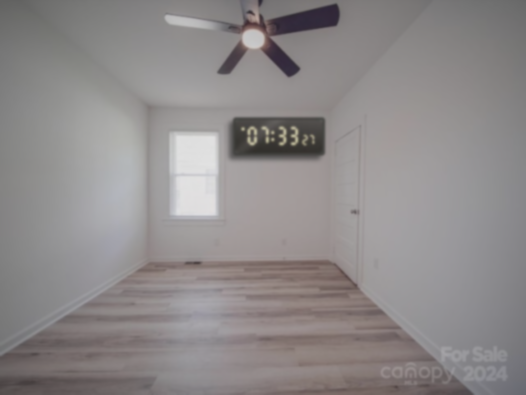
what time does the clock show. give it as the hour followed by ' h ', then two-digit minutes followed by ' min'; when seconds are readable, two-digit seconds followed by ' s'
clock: 7 h 33 min
